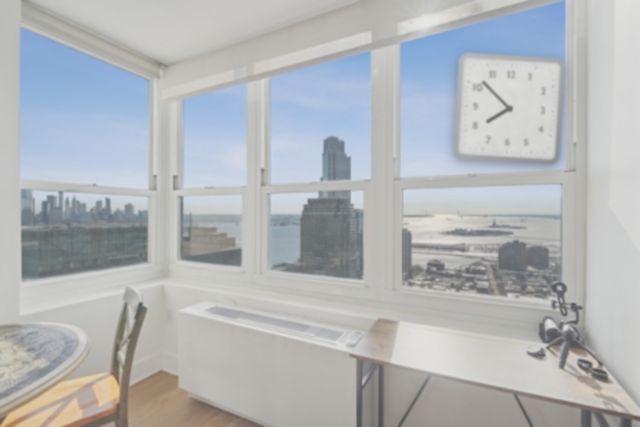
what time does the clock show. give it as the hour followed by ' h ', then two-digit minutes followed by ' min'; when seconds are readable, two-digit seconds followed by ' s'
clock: 7 h 52 min
